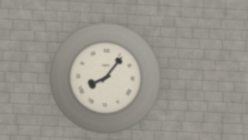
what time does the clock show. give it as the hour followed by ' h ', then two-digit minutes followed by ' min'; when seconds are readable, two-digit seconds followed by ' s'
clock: 8 h 06 min
